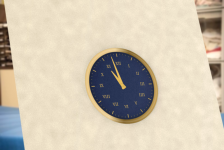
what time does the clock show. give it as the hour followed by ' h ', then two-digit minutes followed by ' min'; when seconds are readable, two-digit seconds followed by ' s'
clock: 10 h 58 min
